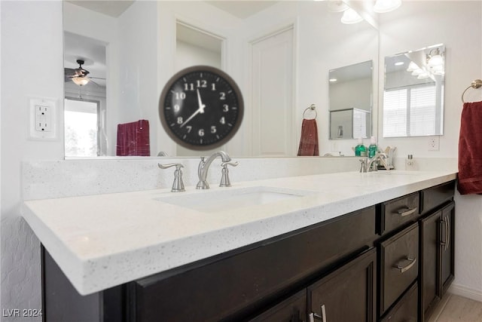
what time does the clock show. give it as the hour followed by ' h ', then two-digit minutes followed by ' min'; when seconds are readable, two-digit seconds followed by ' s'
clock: 11 h 38 min
